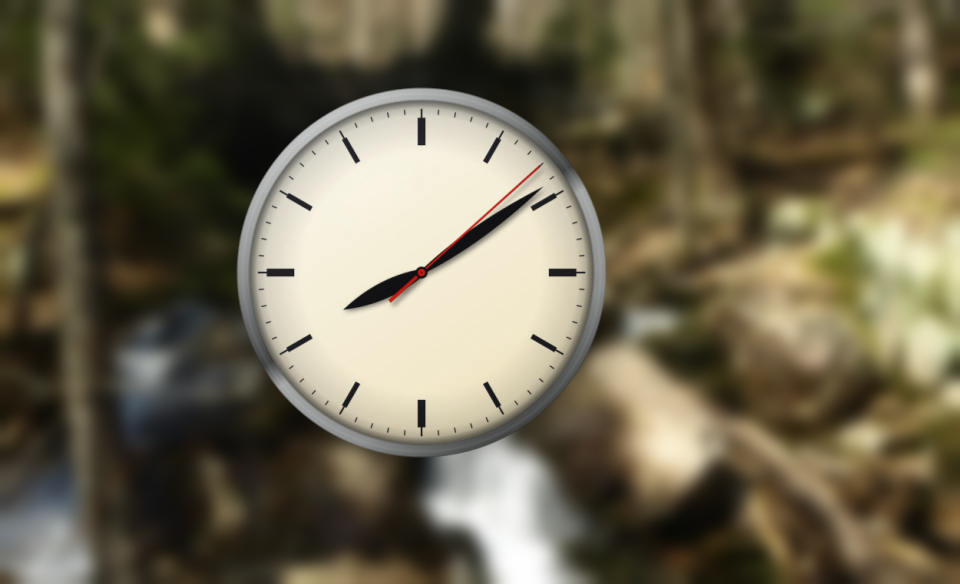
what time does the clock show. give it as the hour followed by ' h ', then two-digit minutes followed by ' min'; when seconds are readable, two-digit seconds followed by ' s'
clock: 8 h 09 min 08 s
